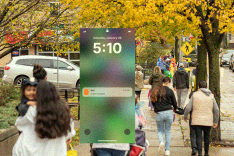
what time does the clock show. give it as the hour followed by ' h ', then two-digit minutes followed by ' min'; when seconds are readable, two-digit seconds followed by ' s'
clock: 5 h 10 min
